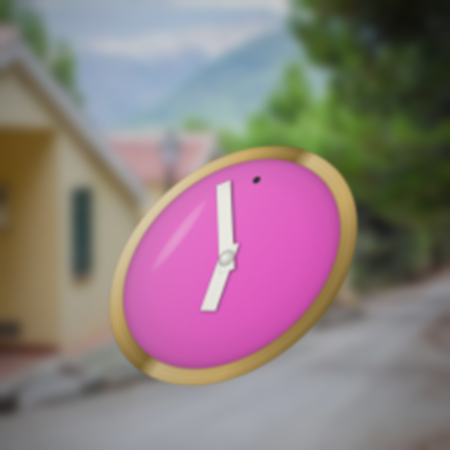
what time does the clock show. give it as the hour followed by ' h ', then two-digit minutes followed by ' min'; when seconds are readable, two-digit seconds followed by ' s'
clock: 5 h 56 min
